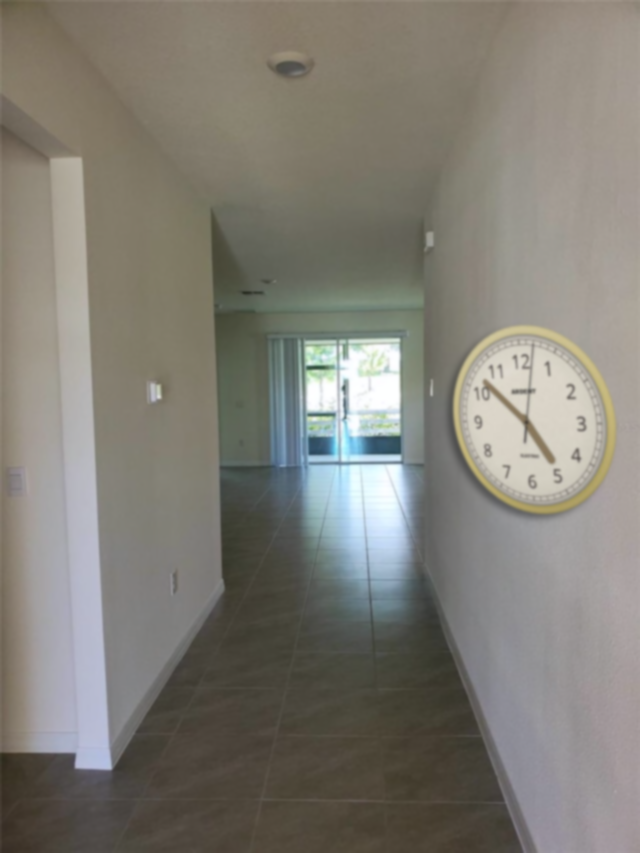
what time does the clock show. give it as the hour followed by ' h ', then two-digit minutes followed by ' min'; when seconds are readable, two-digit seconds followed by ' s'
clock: 4 h 52 min 02 s
